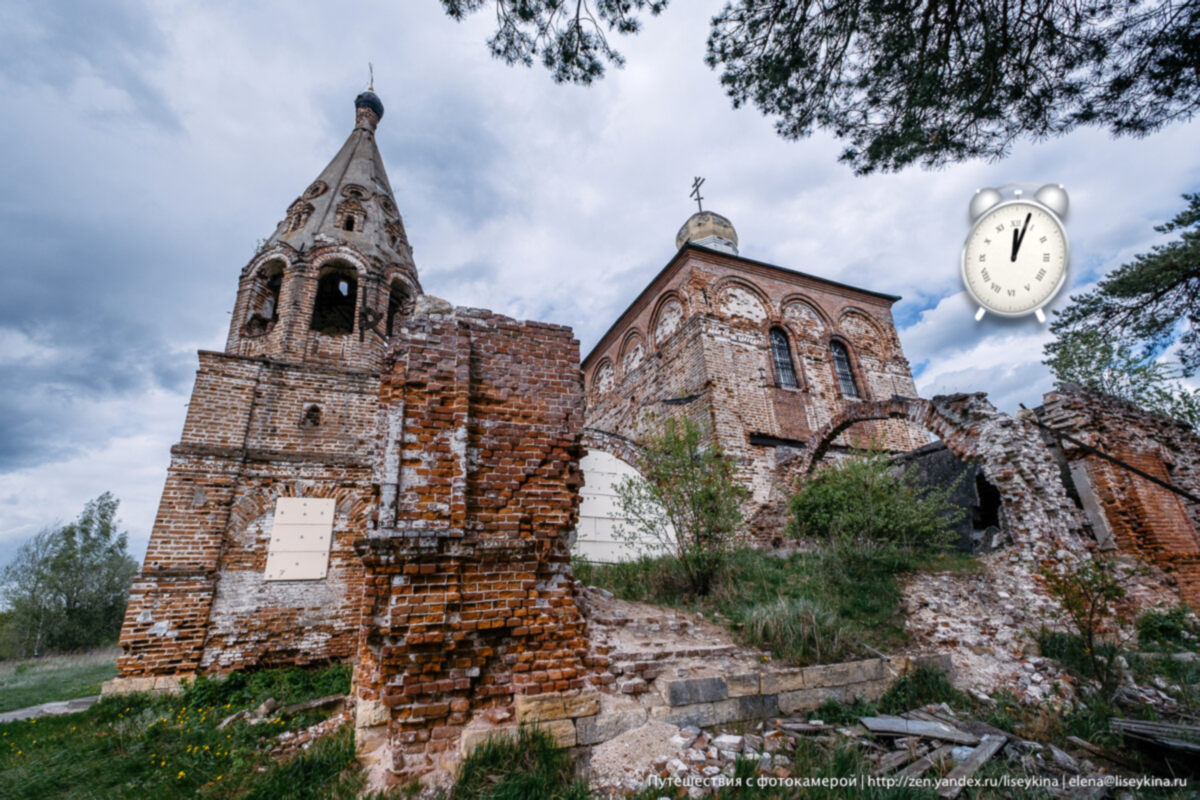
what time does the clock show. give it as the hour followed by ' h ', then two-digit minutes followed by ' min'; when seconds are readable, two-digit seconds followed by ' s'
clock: 12 h 03 min
